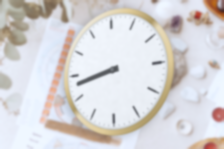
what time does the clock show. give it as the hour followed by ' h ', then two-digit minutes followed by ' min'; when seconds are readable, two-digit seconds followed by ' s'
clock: 8 h 43 min
